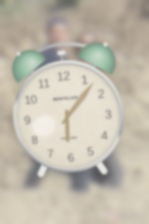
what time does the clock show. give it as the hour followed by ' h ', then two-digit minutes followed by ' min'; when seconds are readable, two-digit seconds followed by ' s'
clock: 6 h 07 min
